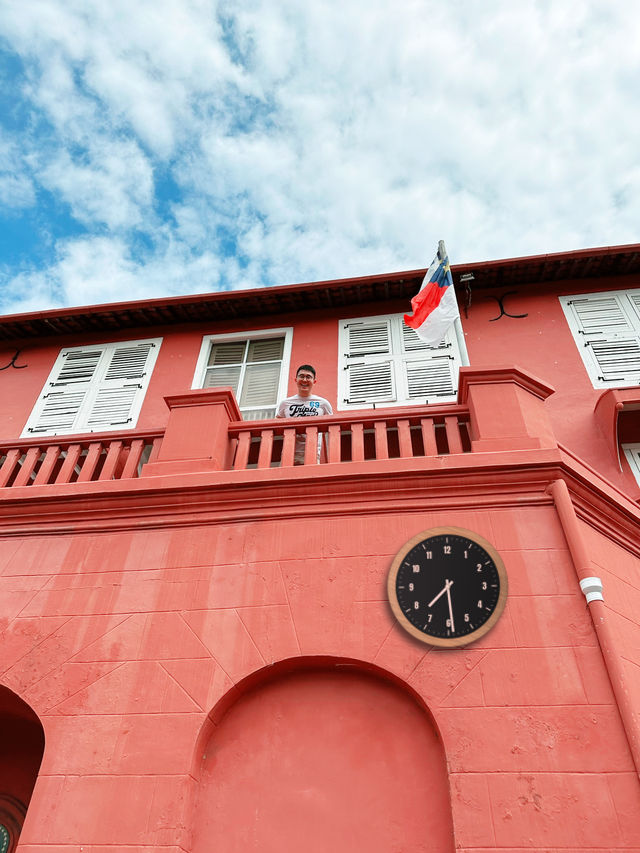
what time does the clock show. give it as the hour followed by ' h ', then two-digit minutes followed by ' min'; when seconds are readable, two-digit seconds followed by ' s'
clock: 7 h 29 min
